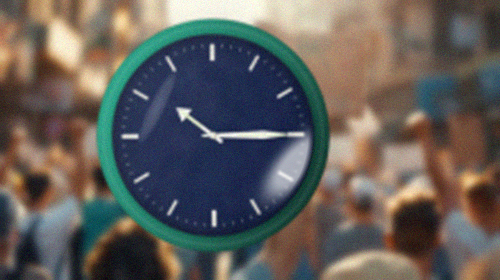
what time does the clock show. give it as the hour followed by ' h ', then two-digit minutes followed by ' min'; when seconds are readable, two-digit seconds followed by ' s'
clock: 10 h 15 min
